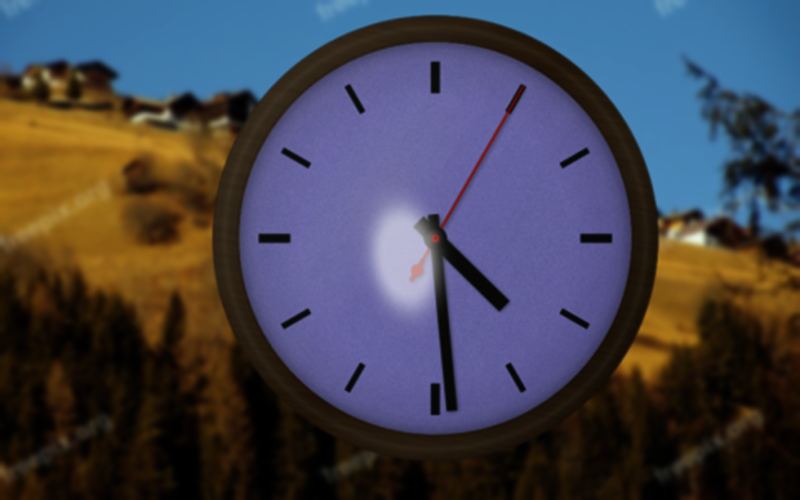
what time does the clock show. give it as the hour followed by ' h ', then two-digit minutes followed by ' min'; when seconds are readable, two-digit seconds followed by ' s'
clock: 4 h 29 min 05 s
